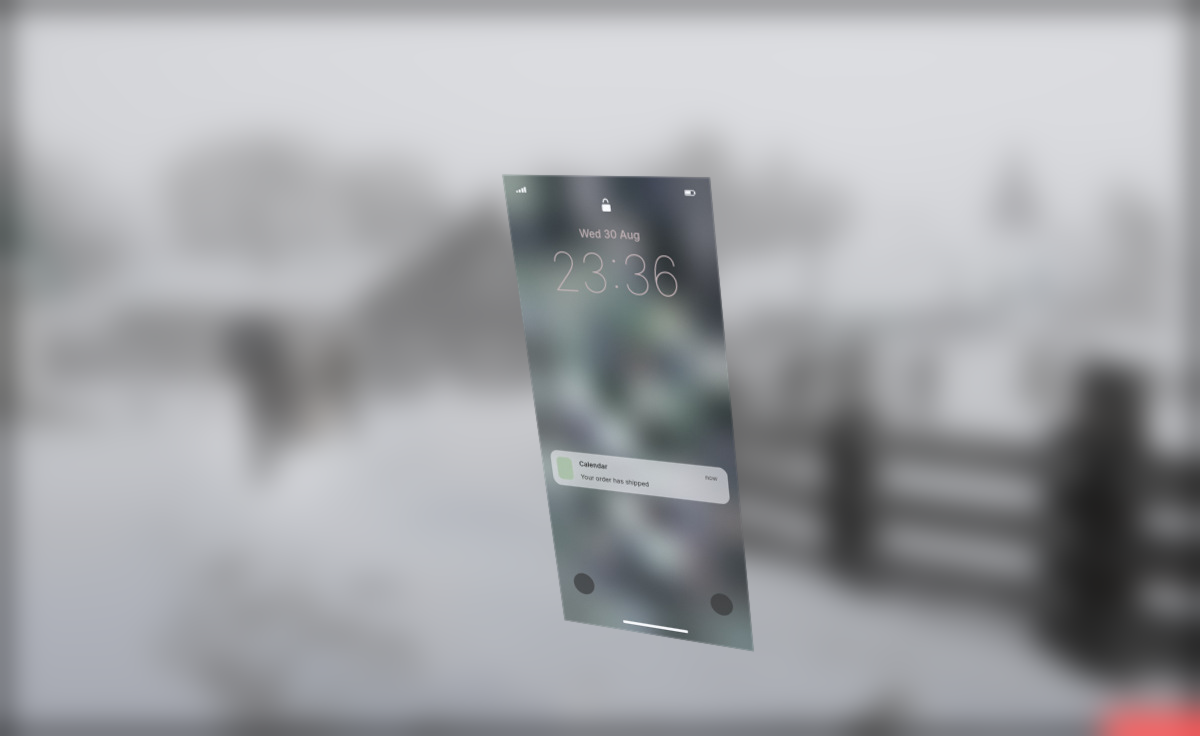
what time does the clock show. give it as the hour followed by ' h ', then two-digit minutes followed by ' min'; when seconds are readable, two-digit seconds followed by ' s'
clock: 23 h 36 min
